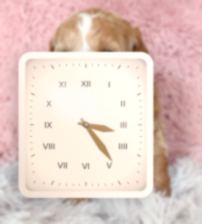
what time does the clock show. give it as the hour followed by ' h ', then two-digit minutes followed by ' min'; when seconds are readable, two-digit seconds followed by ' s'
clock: 3 h 24 min
